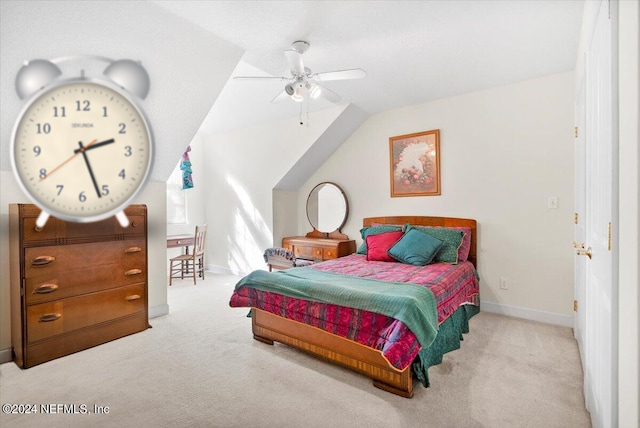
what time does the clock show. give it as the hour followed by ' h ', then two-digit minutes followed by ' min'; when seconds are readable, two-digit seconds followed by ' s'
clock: 2 h 26 min 39 s
